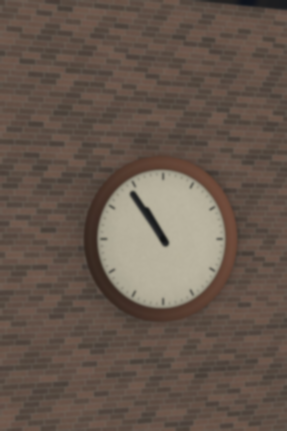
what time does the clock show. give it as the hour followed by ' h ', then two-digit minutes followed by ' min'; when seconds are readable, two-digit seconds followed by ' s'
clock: 10 h 54 min
